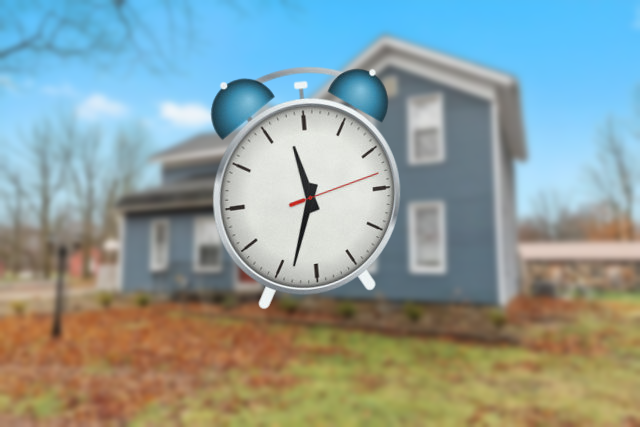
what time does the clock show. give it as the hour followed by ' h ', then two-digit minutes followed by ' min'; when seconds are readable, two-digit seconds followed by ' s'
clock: 11 h 33 min 13 s
